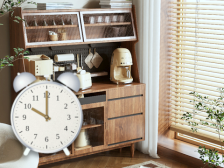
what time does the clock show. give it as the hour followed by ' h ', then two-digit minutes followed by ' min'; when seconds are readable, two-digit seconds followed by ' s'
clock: 10 h 00 min
